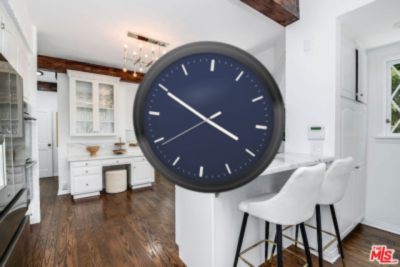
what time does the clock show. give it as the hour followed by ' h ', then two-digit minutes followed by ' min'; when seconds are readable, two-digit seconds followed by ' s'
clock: 3 h 49 min 39 s
